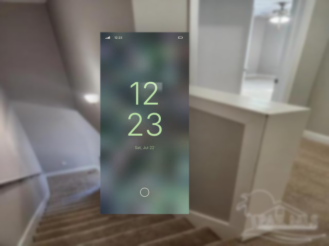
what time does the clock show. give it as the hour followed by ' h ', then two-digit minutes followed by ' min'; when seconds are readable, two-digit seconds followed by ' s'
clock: 12 h 23 min
